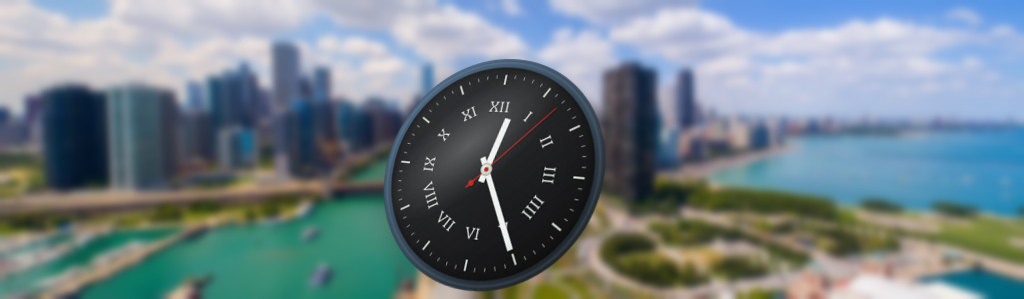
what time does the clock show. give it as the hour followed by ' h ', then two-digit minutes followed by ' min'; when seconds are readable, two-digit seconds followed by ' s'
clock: 12 h 25 min 07 s
